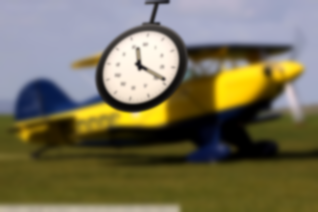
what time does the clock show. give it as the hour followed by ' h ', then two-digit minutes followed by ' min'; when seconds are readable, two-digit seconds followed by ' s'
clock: 11 h 19 min
